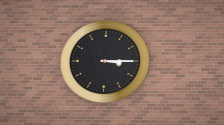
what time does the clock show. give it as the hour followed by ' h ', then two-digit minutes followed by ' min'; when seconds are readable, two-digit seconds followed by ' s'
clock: 3 h 15 min
